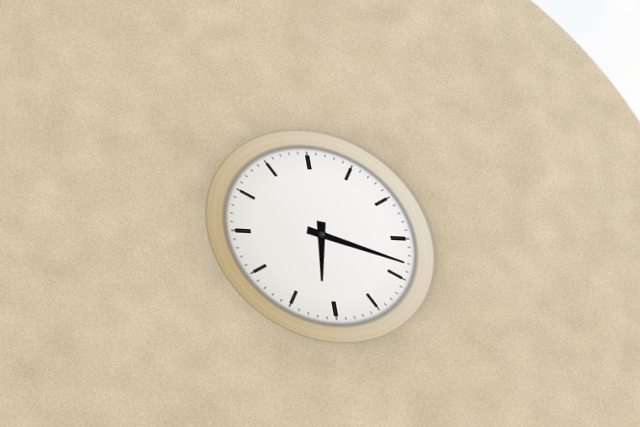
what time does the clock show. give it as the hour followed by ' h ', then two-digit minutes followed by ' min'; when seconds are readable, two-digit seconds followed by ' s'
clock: 6 h 18 min
